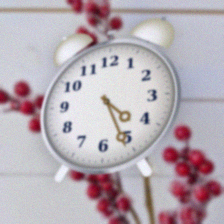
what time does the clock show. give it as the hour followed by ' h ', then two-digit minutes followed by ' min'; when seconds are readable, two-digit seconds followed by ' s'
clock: 4 h 26 min
